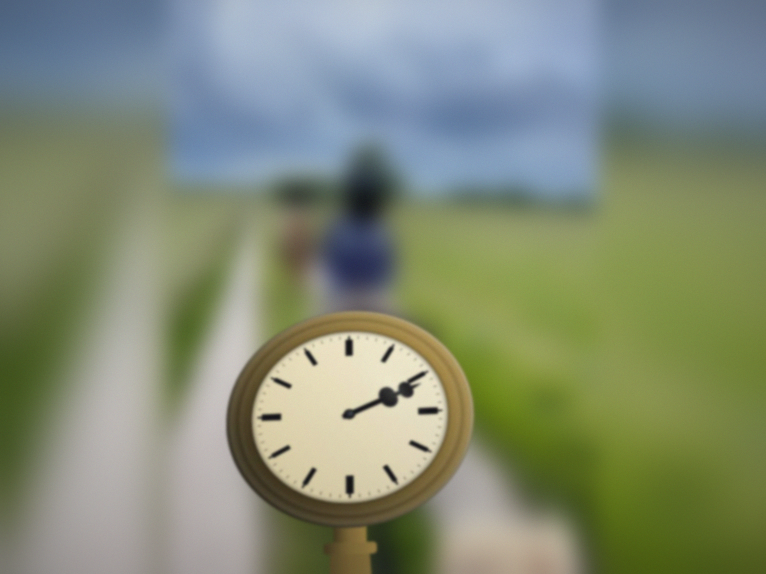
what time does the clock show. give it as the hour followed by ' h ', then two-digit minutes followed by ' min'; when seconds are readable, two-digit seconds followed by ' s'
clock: 2 h 11 min
